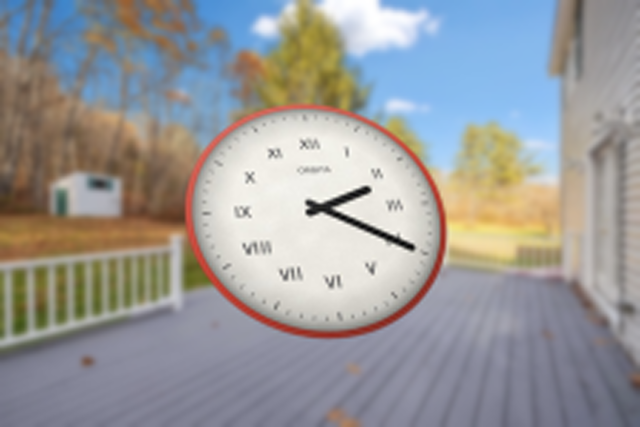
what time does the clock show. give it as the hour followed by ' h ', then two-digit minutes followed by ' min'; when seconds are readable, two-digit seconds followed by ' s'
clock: 2 h 20 min
